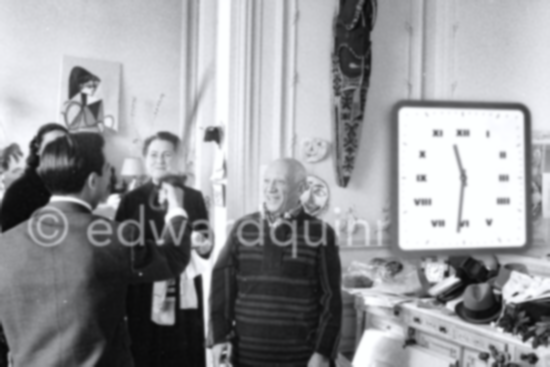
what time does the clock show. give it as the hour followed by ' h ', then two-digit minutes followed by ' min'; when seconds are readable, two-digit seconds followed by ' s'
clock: 11 h 31 min
